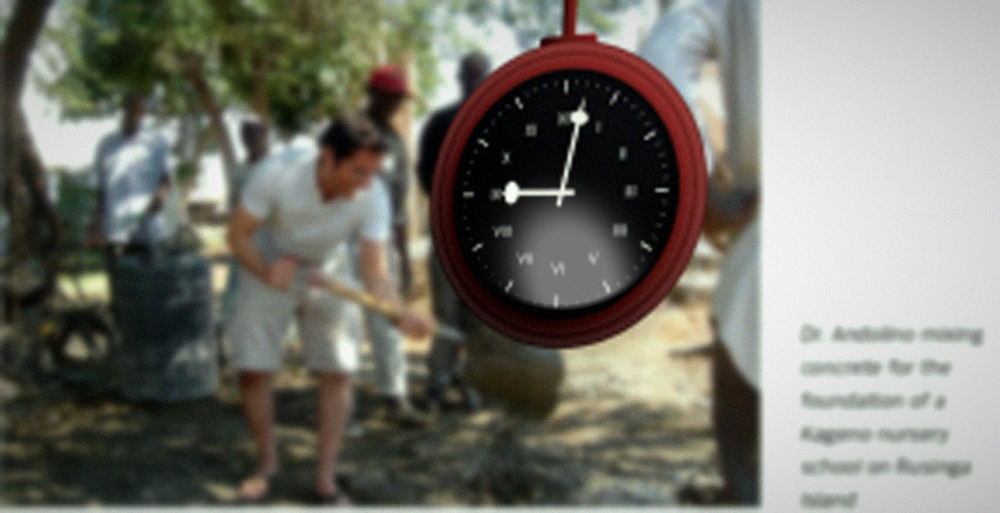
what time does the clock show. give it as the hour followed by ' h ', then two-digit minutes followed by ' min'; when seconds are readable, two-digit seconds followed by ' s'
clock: 9 h 02 min
